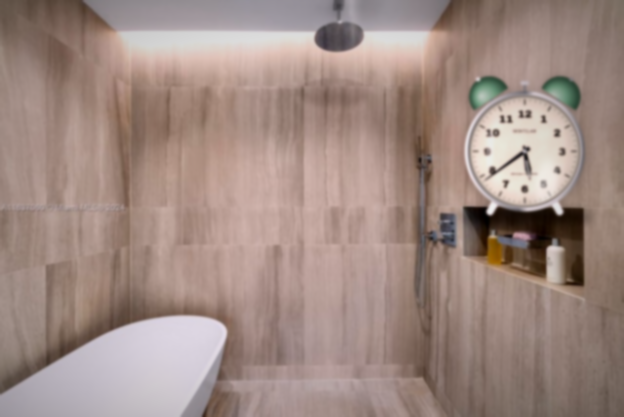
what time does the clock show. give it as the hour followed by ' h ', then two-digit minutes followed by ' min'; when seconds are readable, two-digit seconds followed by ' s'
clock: 5 h 39 min
